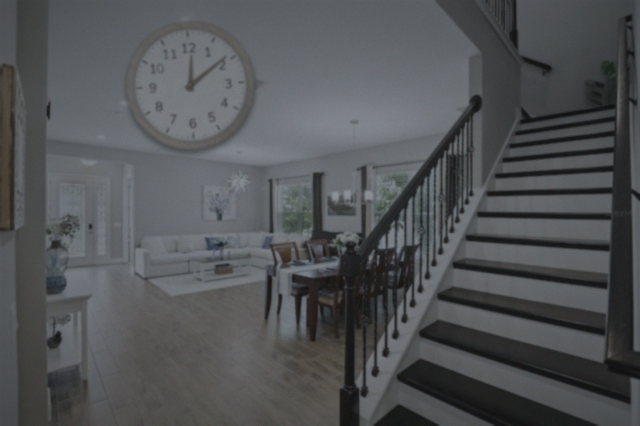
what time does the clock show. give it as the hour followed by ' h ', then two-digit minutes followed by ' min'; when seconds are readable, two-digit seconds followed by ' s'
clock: 12 h 09 min
